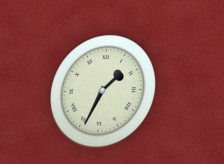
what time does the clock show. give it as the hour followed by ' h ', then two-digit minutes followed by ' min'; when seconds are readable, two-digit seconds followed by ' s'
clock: 1 h 34 min
